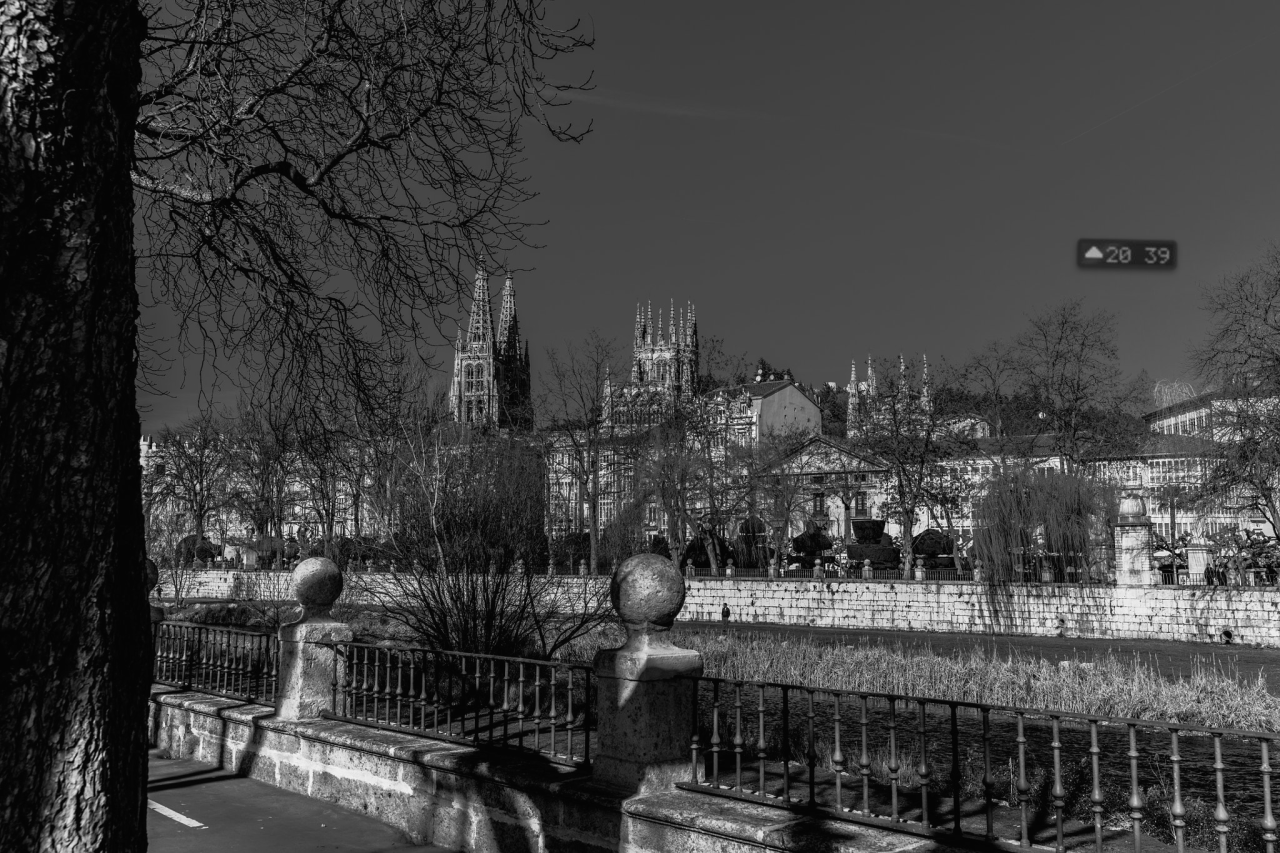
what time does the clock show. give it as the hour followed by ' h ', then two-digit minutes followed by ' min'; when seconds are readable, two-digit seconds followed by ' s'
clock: 20 h 39 min
